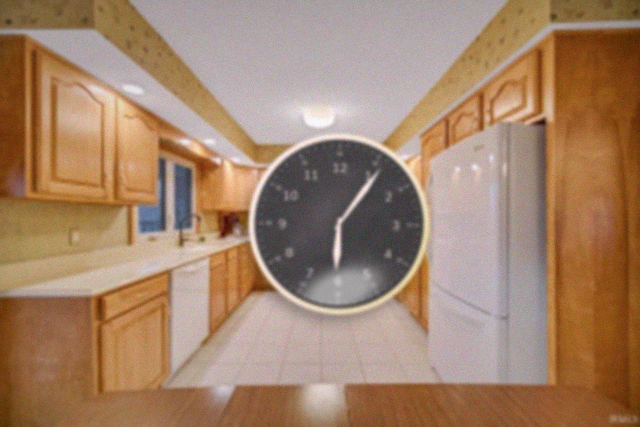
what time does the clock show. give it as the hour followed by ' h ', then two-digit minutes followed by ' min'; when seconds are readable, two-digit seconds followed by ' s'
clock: 6 h 06 min
